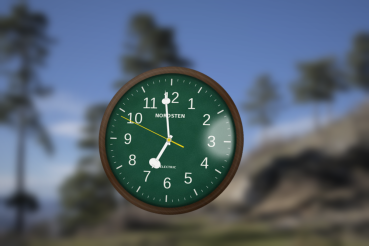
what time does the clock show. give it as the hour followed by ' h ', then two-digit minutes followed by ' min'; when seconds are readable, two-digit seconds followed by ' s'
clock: 6 h 58 min 49 s
